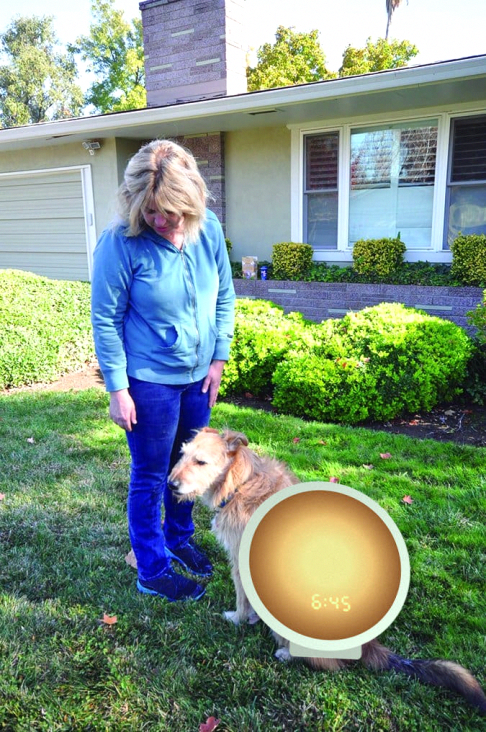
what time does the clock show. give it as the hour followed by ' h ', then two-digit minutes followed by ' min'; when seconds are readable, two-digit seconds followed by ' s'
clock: 6 h 45 min
